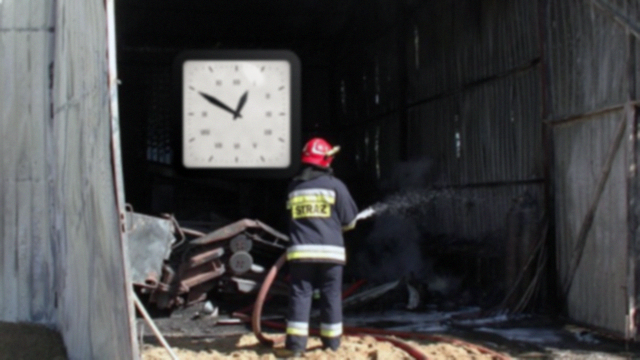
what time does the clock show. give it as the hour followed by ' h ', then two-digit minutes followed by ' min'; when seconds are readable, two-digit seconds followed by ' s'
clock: 12 h 50 min
